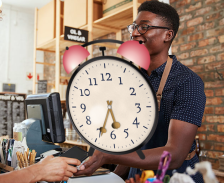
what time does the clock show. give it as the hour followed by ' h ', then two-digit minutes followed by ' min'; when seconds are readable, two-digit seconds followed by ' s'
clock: 5 h 34 min
